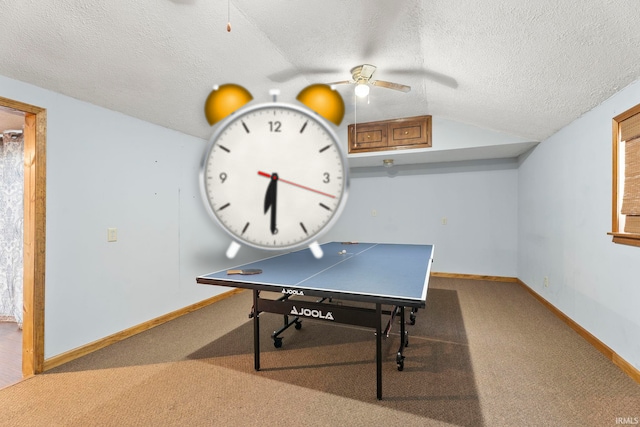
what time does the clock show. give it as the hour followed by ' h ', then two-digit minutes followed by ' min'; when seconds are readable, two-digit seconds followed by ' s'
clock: 6 h 30 min 18 s
